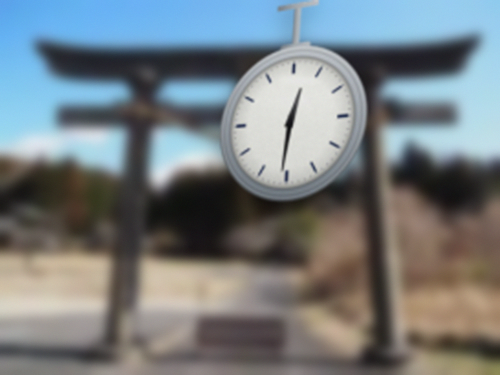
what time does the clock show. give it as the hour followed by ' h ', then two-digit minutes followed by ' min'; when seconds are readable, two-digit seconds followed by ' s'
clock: 12 h 31 min
